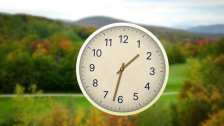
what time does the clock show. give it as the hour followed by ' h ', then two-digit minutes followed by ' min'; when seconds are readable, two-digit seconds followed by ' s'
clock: 1 h 32 min
